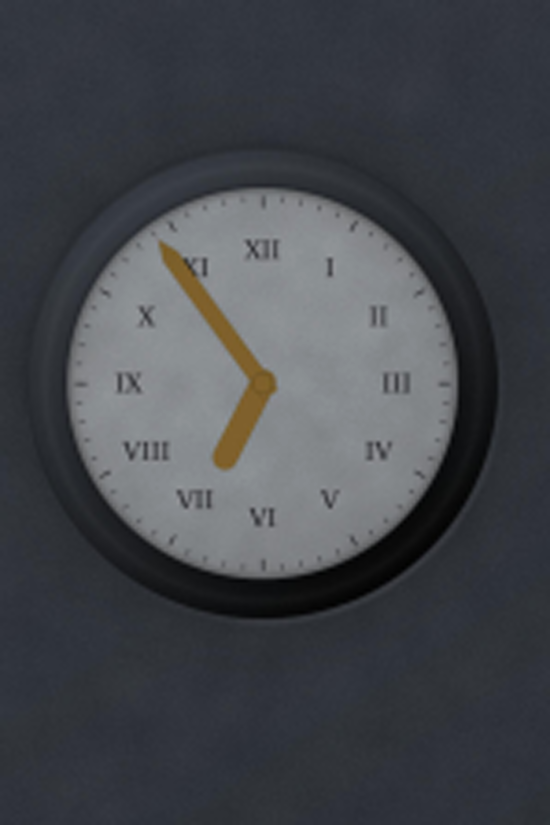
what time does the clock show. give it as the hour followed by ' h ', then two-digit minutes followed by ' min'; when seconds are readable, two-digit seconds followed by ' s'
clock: 6 h 54 min
